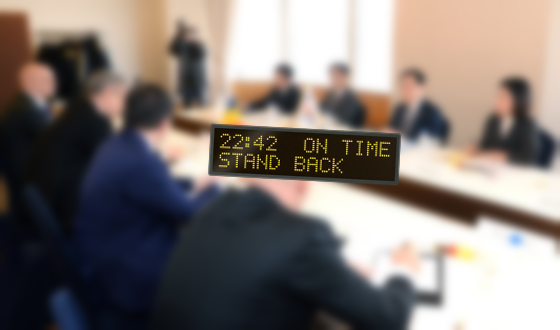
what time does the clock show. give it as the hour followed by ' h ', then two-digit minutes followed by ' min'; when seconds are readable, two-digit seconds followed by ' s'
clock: 22 h 42 min
